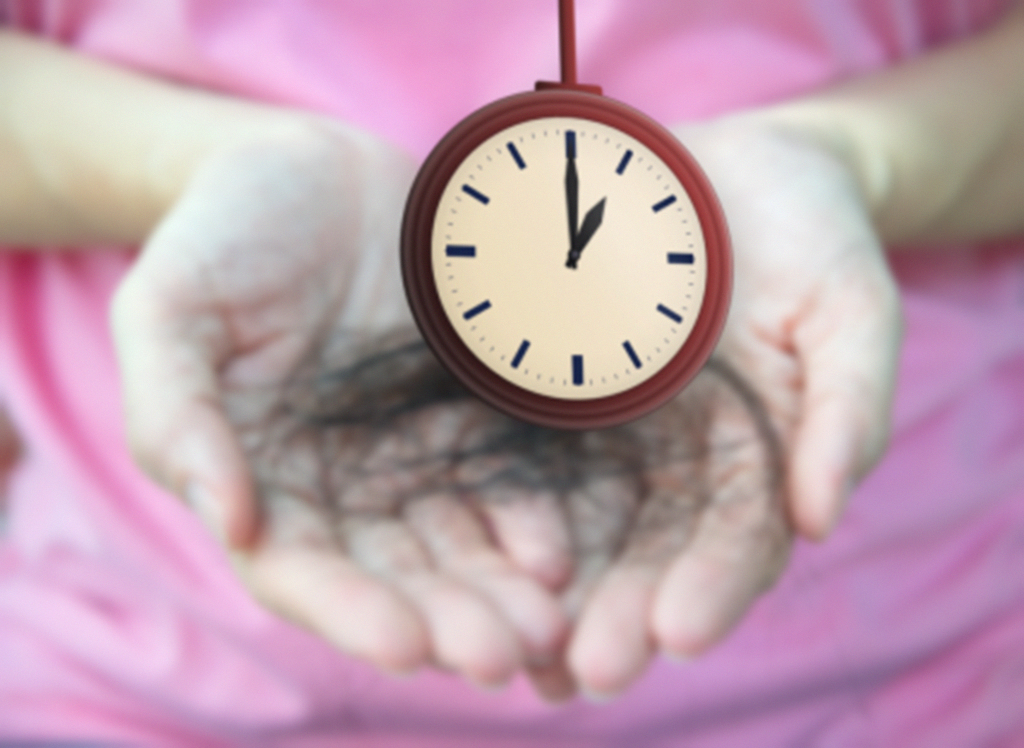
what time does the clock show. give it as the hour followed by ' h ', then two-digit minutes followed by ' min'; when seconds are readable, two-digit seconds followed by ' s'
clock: 1 h 00 min
